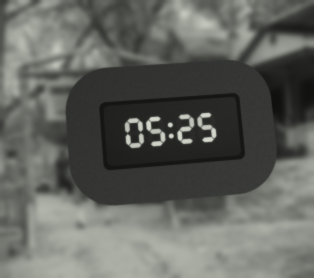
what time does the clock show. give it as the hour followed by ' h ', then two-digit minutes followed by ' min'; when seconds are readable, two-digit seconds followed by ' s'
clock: 5 h 25 min
